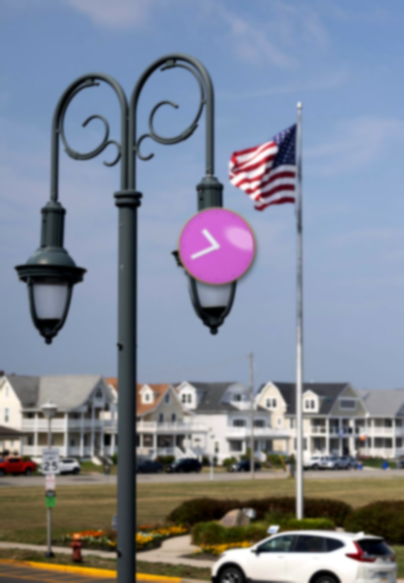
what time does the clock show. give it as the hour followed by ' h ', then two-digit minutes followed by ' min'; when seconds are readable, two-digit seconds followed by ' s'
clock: 10 h 41 min
